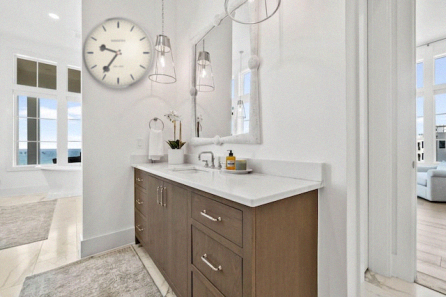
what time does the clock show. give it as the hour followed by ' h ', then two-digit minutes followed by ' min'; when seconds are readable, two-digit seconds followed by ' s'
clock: 9 h 36 min
